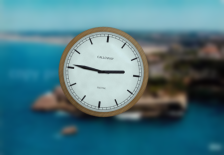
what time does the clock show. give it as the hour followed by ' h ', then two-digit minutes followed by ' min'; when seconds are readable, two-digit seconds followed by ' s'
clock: 2 h 46 min
